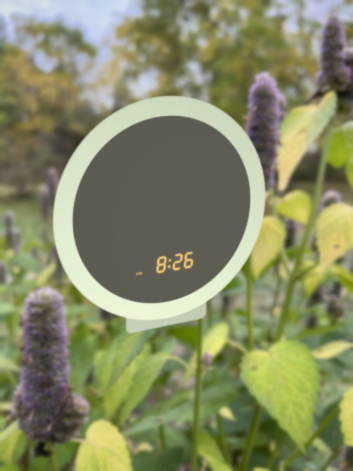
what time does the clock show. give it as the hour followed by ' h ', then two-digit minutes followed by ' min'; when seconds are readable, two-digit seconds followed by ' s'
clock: 8 h 26 min
